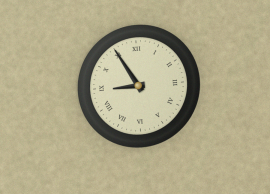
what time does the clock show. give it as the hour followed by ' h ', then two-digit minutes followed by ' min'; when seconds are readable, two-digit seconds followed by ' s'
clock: 8 h 55 min
